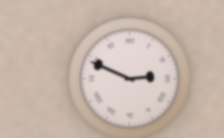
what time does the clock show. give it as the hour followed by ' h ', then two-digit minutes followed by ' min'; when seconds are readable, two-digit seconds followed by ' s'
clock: 2 h 49 min
